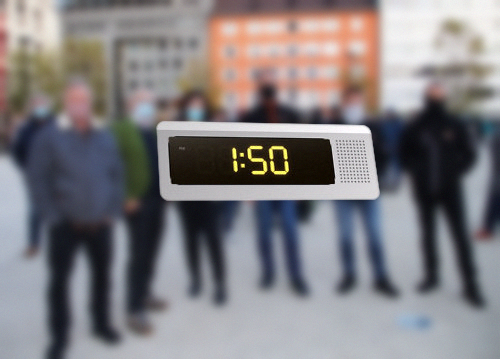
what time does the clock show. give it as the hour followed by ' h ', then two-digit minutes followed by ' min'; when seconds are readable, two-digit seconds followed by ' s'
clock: 1 h 50 min
